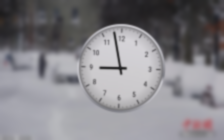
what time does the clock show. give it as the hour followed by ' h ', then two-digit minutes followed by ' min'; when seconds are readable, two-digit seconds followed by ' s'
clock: 8 h 58 min
